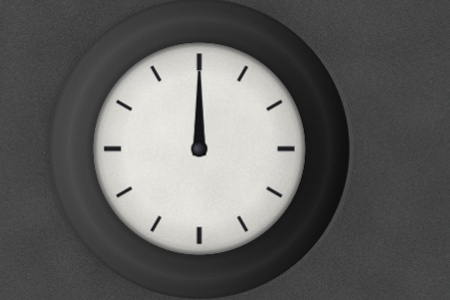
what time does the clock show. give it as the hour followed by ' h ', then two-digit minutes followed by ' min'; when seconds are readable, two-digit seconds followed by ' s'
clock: 12 h 00 min
